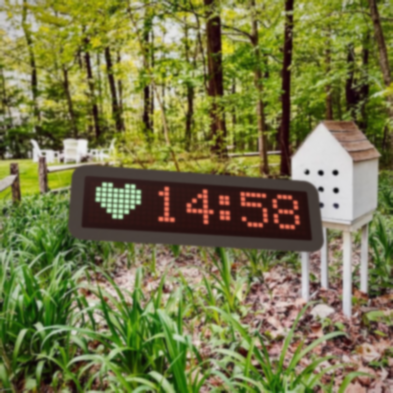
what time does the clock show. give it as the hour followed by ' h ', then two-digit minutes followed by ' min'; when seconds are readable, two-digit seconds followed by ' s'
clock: 14 h 58 min
